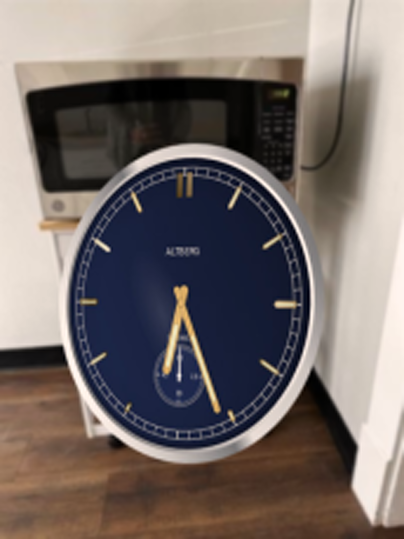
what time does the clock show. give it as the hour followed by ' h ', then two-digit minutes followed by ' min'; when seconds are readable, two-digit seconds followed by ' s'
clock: 6 h 26 min
